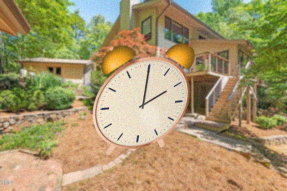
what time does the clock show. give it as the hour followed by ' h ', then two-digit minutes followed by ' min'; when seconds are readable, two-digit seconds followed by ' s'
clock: 2 h 00 min
